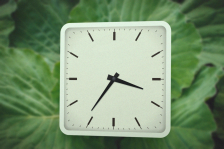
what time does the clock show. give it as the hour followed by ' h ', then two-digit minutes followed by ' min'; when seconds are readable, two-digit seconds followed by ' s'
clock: 3 h 36 min
